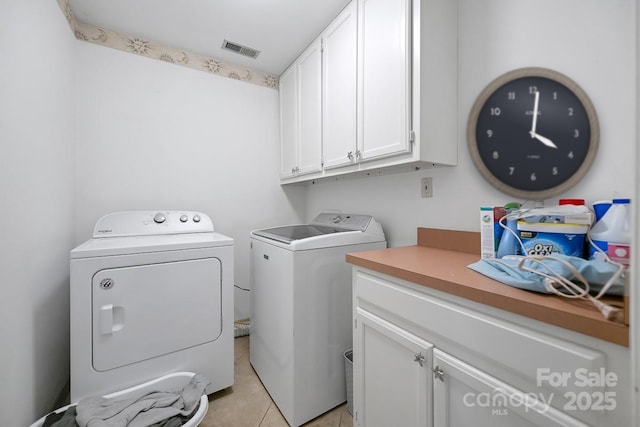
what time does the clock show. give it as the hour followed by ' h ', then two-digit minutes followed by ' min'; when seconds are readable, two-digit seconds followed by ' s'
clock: 4 h 01 min
